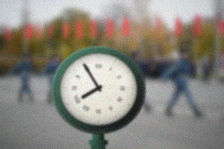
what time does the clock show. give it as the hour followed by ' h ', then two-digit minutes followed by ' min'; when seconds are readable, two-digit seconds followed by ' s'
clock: 7 h 55 min
